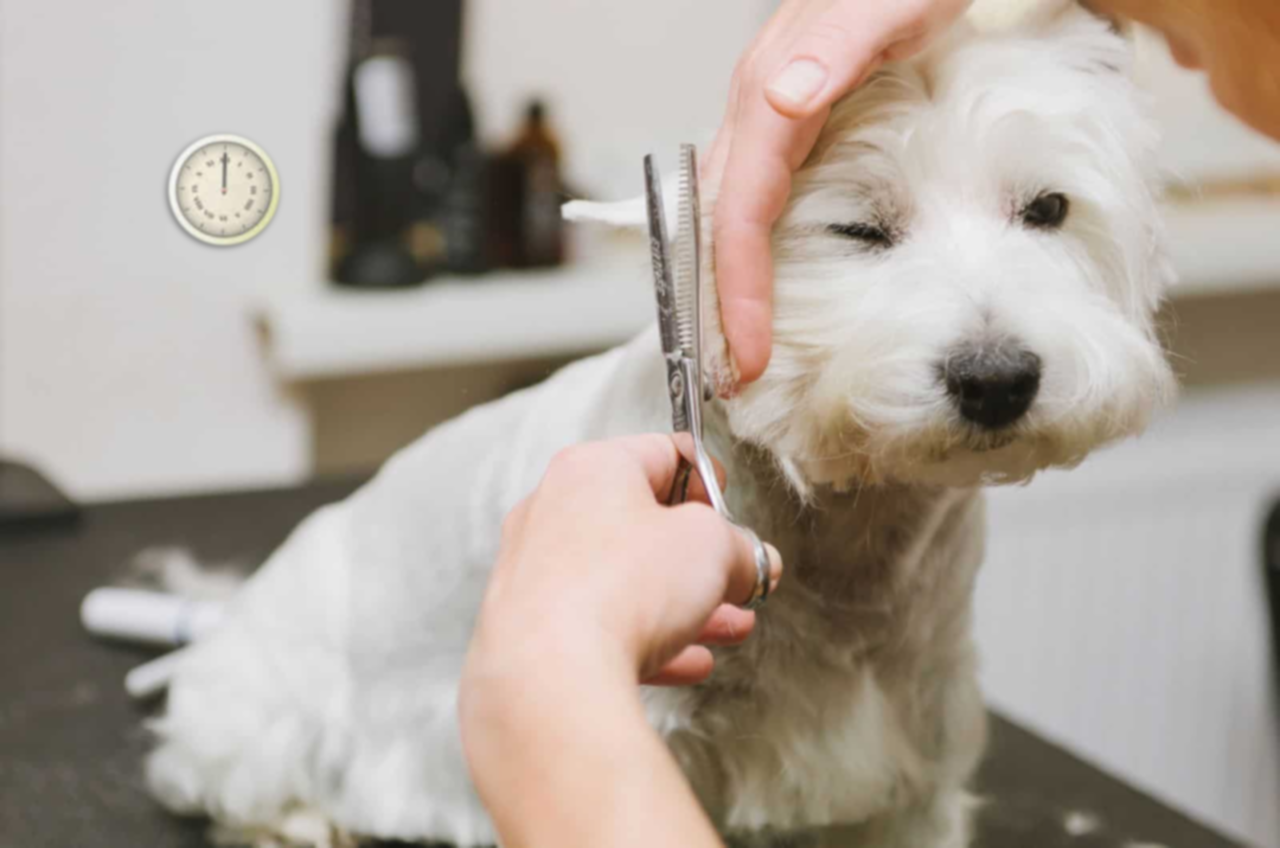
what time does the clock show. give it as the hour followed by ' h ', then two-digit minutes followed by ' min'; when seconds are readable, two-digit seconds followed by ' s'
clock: 12 h 00 min
